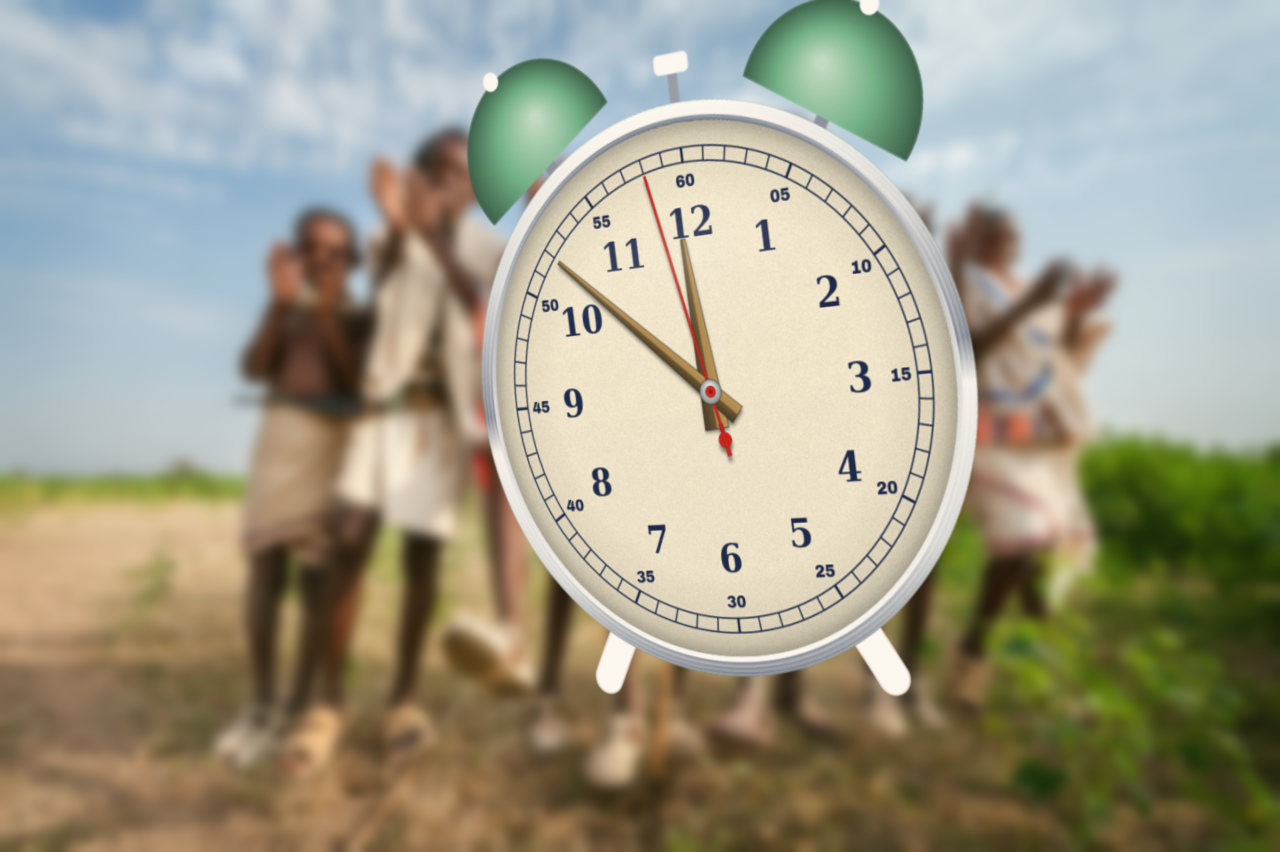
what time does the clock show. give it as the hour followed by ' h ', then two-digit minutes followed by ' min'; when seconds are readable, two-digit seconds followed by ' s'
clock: 11 h 51 min 58 s
